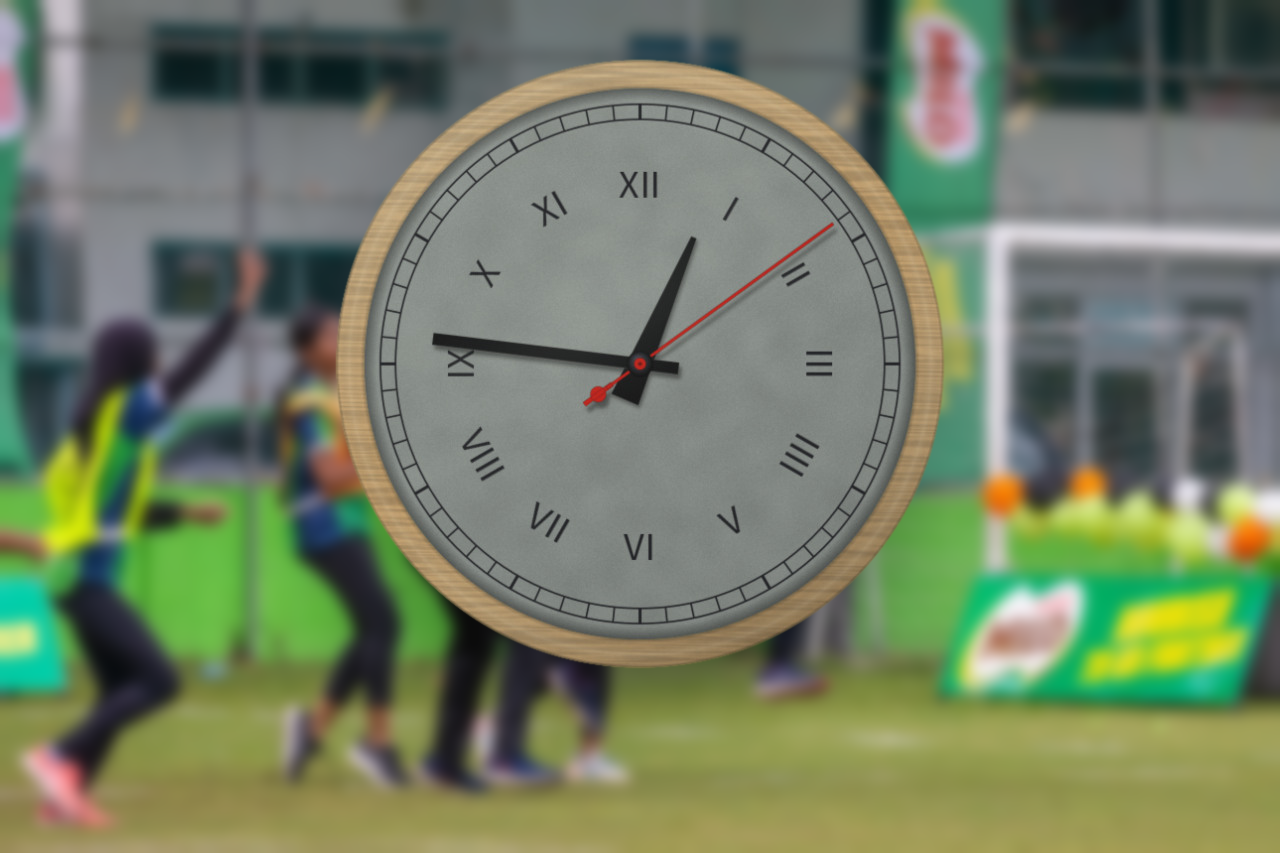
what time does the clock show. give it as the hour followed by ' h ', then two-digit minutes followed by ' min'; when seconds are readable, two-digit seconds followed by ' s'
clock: 12 h 46 min 09 s
